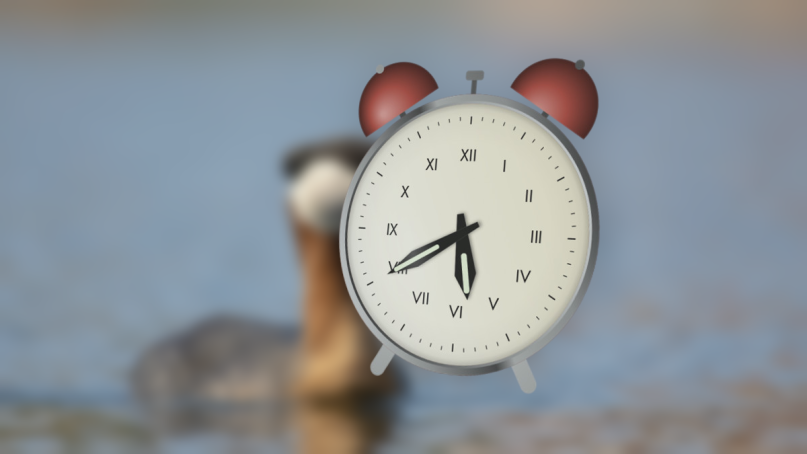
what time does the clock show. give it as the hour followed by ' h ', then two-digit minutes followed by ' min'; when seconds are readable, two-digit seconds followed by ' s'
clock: 5 h 40 min
